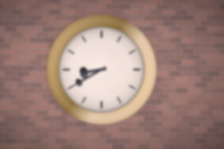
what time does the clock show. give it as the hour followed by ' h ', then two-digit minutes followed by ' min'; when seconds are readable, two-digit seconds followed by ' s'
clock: 8 h 40 min
